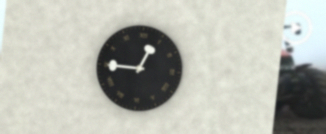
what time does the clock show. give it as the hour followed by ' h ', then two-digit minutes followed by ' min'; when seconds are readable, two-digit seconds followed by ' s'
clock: 12 h 45 min
